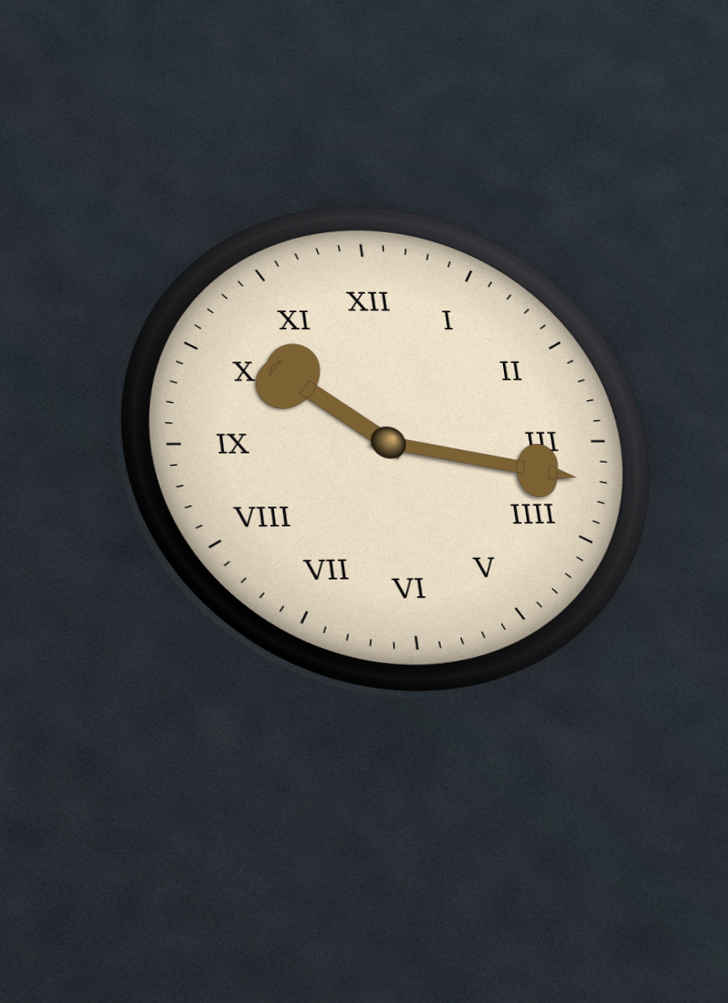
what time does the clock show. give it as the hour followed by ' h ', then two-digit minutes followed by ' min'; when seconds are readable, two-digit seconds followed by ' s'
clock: 10 h 17 min
